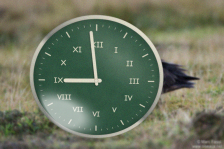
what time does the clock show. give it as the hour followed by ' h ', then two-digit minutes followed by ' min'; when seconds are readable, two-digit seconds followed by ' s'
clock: 8 h 59 min
